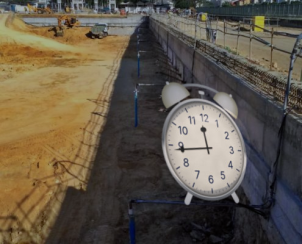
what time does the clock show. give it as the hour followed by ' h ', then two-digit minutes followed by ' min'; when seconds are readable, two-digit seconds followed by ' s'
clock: 11 h 44 min
